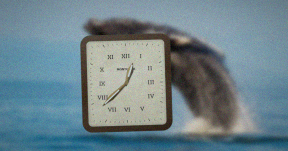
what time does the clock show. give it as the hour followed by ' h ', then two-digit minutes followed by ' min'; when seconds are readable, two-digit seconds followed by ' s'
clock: 12 h 38 min
